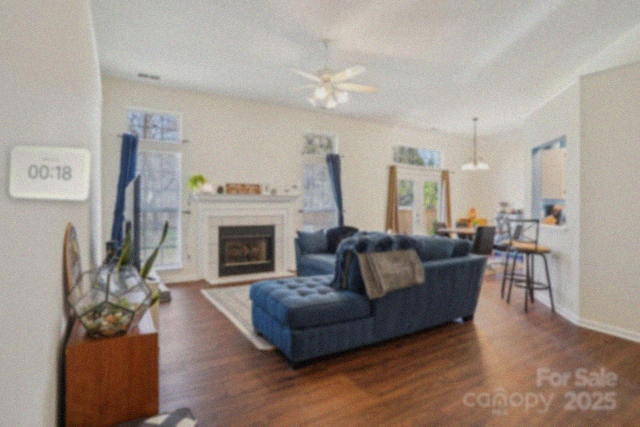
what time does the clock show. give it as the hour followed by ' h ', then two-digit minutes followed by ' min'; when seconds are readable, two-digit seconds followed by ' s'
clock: 0 h 18 min
